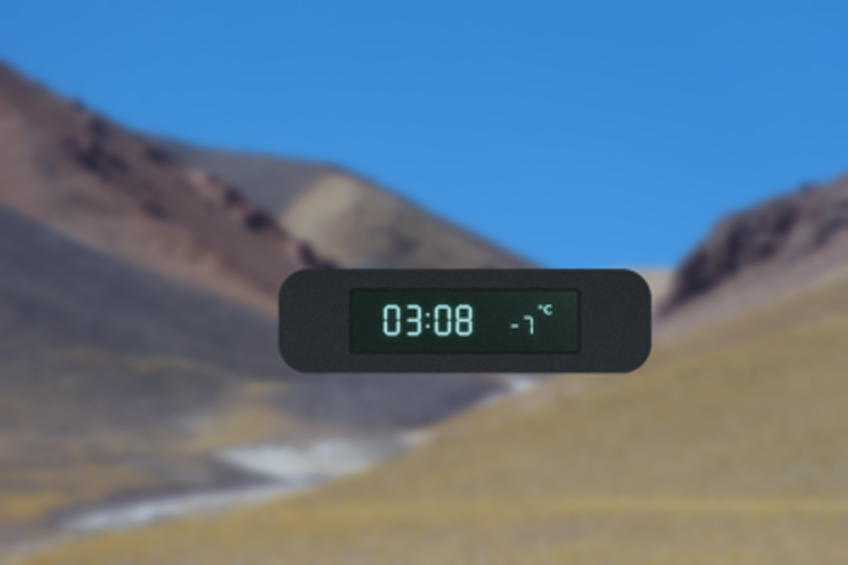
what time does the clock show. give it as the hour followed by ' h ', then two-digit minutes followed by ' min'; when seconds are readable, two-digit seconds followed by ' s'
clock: 3 h 08 min
